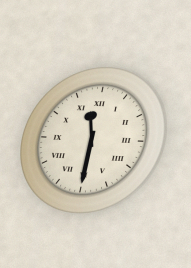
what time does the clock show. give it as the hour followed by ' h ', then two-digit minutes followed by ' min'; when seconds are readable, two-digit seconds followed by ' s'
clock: 11 h 30 min
